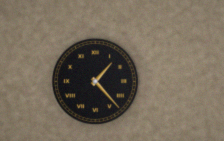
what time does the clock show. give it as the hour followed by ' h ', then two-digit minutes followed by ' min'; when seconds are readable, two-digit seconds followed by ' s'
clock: 1 h 23 min
